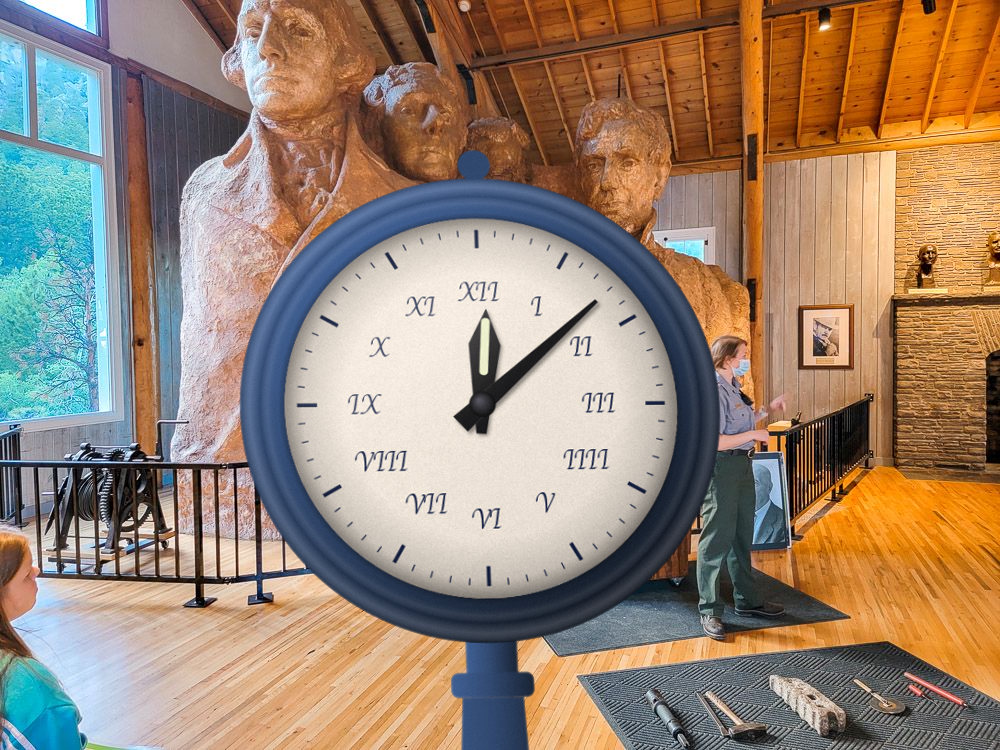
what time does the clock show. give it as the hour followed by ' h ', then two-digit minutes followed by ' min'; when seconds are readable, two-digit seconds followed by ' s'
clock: 12 h 08 min
